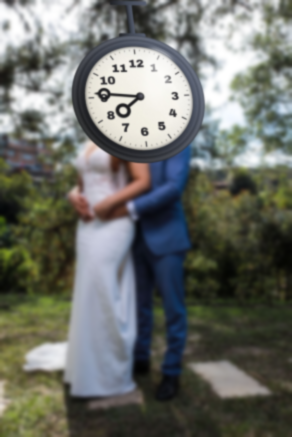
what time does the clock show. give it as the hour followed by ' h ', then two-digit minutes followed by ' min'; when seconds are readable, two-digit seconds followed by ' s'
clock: 7 h 46 min
